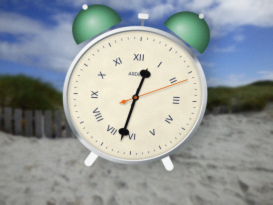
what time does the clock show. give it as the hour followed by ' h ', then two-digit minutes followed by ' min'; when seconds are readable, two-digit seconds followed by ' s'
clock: 12 h 32 min 11 s
